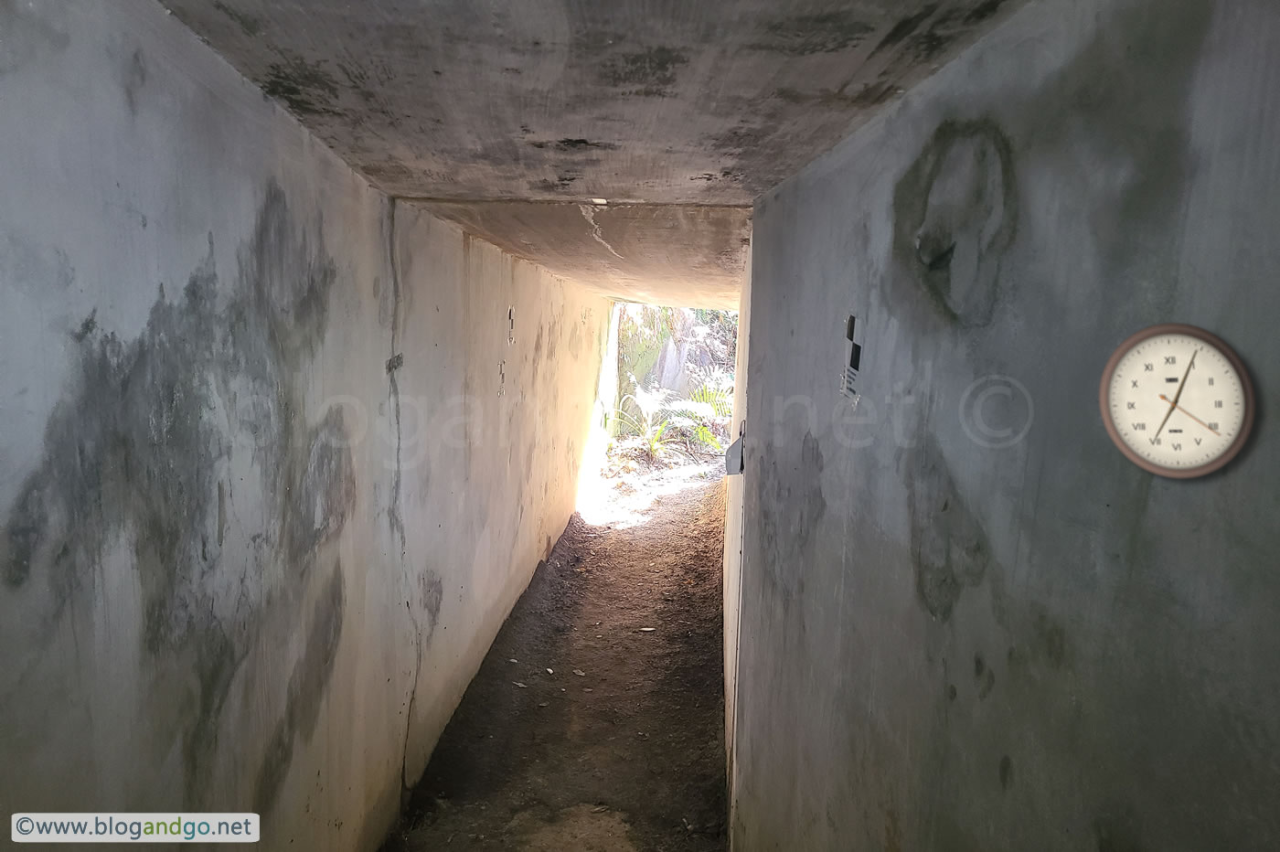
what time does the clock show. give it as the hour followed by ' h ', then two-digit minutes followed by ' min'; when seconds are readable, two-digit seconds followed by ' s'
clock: 7 h 04 min 21 s
